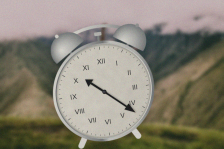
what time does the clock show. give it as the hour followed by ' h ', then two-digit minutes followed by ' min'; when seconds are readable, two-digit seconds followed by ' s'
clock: 10 h 22 min
